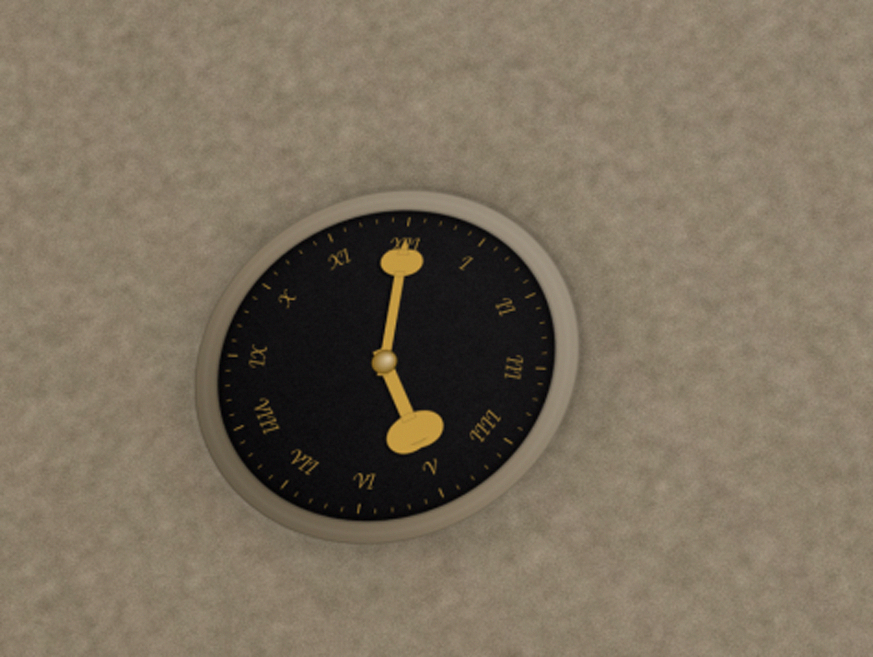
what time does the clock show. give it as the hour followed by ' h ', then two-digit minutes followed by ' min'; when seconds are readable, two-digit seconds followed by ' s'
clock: 5 h 00 min
